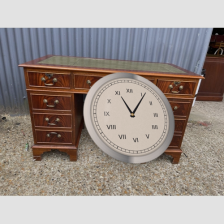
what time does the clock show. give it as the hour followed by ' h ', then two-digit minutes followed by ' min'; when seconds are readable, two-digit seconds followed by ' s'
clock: 11 h 06 min
